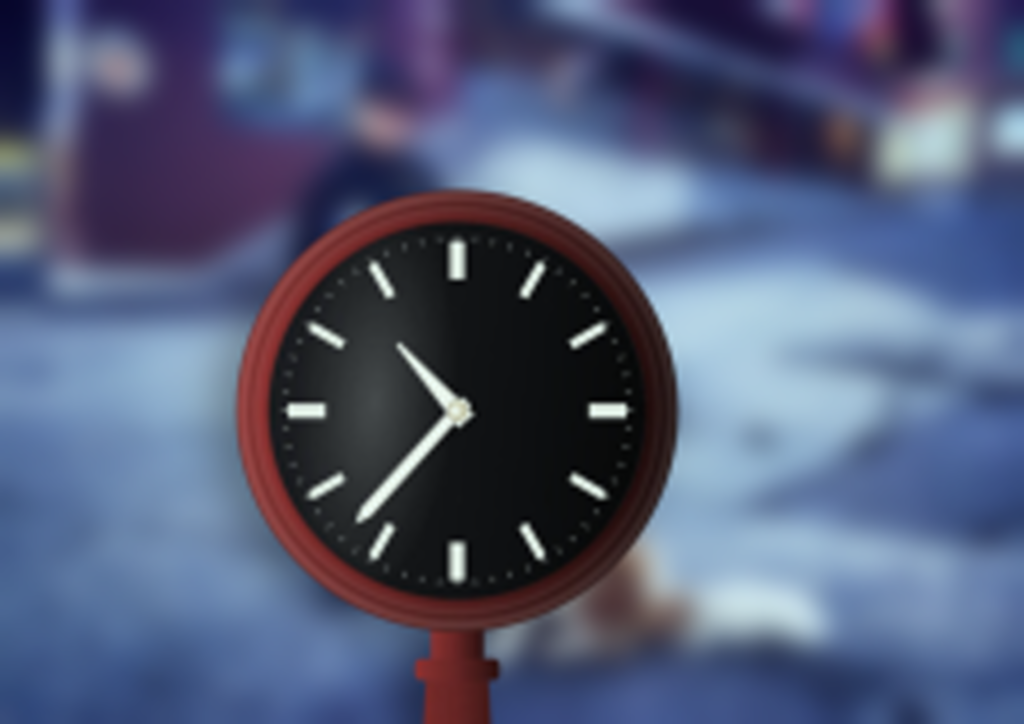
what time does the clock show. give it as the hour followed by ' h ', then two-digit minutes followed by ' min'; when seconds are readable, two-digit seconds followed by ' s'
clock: 10 h 37 min
